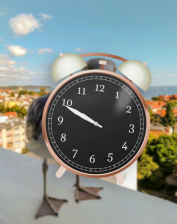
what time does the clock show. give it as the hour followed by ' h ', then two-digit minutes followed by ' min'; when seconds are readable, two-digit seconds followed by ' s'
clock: 9 h 49 min
